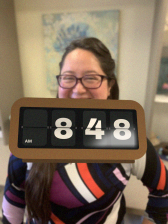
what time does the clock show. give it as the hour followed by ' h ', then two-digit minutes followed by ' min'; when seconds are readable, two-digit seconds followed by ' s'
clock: 8 h 48 min
